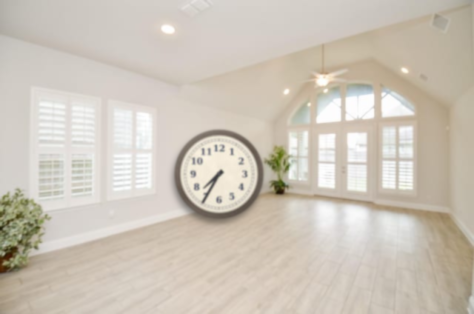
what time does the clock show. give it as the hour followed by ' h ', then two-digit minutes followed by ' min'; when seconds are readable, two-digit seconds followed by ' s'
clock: 7 h 35 min
